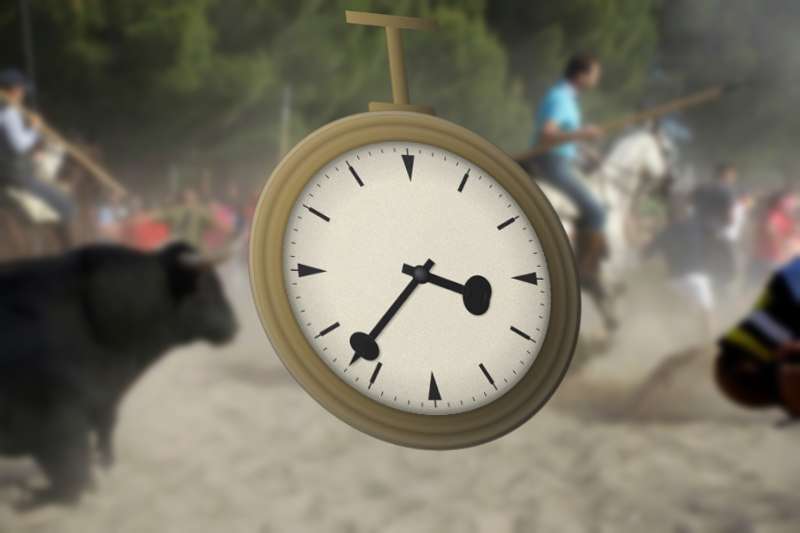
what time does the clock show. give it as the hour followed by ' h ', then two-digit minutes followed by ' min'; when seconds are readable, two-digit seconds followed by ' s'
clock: 3 h 37 min
